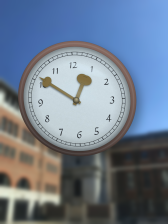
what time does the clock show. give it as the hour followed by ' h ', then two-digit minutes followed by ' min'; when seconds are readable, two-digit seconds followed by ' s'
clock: 12 h 51 min
